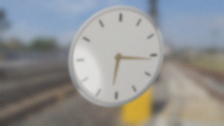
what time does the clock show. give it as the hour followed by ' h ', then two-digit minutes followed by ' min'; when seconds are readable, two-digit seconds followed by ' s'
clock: 6 h 16 min
